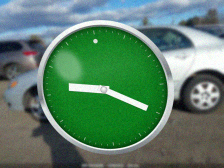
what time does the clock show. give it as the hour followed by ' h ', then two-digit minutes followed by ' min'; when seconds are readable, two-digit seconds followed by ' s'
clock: 9 h 20 min
